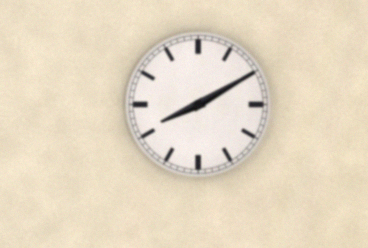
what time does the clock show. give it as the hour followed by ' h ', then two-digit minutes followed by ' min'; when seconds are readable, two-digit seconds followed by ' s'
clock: 8 h 10 min
